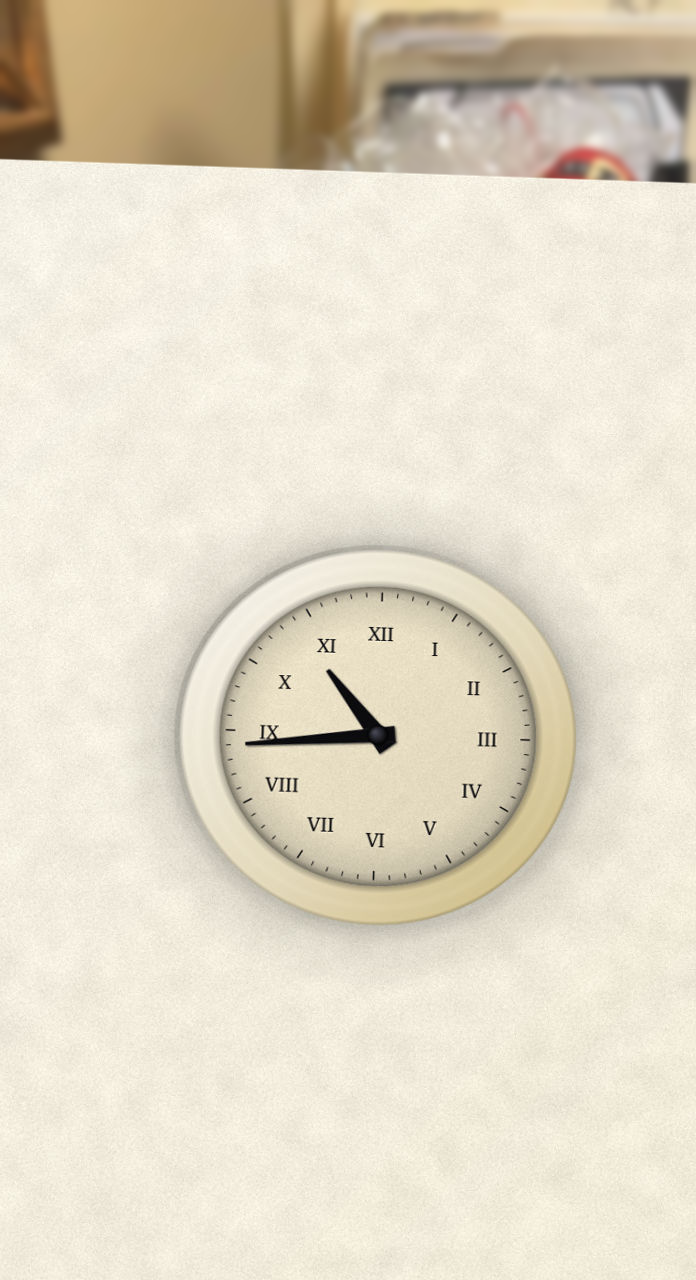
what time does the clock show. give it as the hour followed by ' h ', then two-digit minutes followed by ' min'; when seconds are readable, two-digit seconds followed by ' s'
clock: 10 h 44 min
